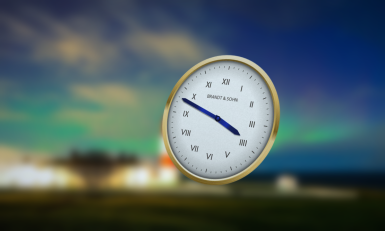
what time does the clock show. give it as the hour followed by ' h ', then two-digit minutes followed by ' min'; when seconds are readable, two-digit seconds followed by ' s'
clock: 3 h 48 min
